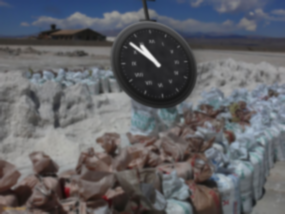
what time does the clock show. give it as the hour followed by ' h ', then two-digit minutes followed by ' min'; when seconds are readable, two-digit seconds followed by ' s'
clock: 10 h 52 min
